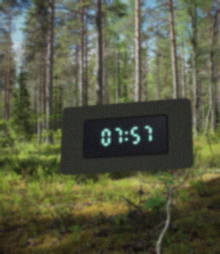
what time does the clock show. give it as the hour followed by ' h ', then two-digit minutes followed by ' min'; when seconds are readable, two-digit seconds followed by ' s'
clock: 7 h 57 min
